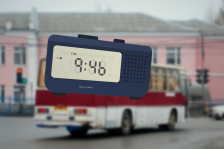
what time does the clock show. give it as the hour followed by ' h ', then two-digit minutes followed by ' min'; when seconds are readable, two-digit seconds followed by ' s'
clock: 9 h 46 min
